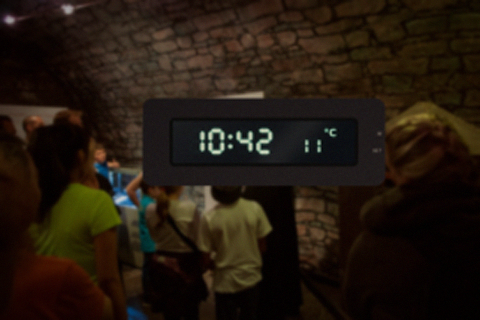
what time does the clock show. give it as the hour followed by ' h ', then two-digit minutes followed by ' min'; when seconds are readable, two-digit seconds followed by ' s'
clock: 10 h 42 min
